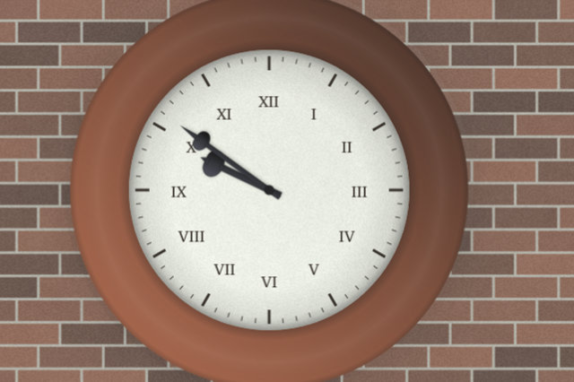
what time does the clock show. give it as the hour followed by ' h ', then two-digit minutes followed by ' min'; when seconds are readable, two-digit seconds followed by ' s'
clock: 9 h 51 min
